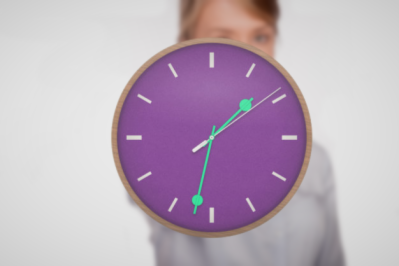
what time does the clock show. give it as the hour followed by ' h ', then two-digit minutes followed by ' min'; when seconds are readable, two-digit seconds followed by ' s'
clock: 1 h 32 min 09 s
